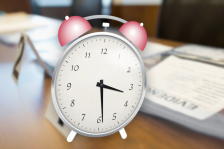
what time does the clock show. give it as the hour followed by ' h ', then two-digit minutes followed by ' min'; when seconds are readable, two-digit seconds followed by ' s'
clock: 3 h 29 min
